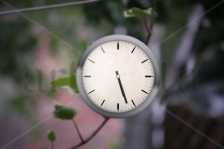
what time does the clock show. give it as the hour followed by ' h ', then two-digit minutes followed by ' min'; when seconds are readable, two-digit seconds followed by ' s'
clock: 5 h 27 min
